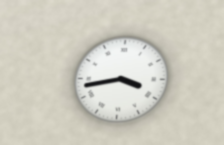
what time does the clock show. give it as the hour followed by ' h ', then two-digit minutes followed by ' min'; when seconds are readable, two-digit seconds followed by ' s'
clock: 3 h 43 min
